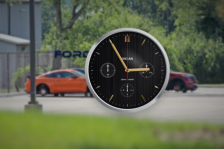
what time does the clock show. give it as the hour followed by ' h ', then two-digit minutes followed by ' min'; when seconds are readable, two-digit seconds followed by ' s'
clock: 2 h 55 min
